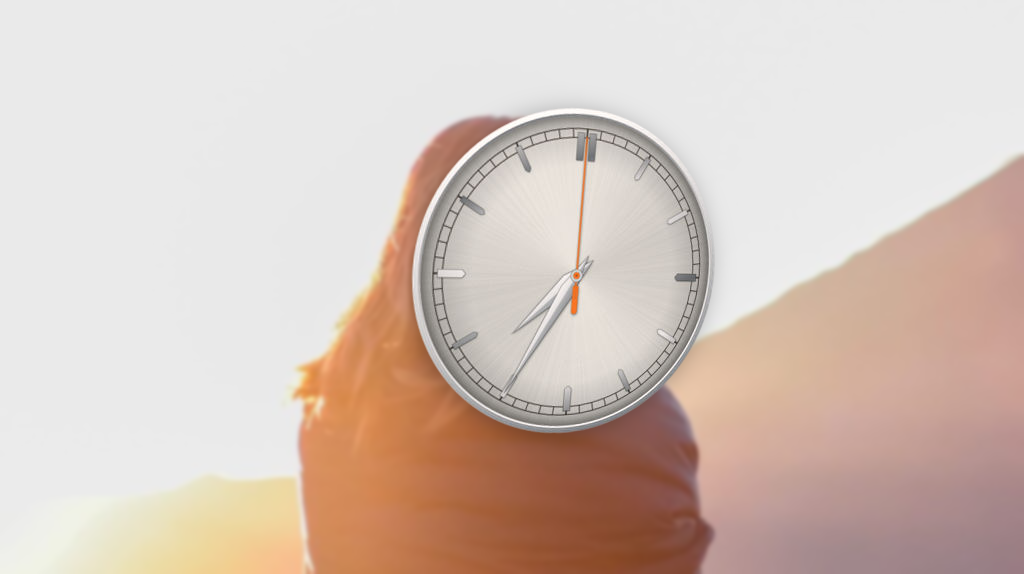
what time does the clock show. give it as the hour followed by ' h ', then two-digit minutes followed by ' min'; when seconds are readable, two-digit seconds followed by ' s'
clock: 7 h 35 min 00 s
